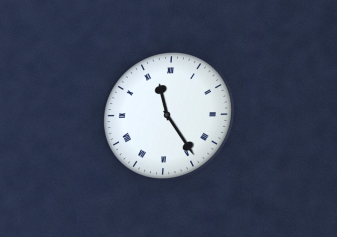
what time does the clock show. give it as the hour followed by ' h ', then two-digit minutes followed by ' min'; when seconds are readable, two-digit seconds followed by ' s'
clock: 11 h 24 min
